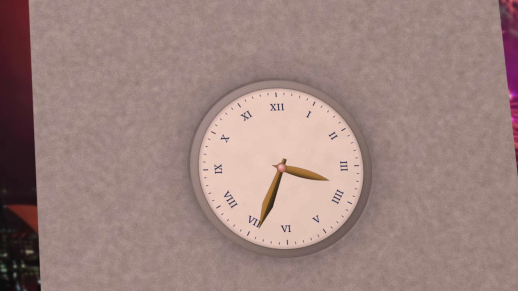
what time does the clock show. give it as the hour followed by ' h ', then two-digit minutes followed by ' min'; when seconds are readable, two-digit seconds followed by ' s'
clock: 3 h 34 min
